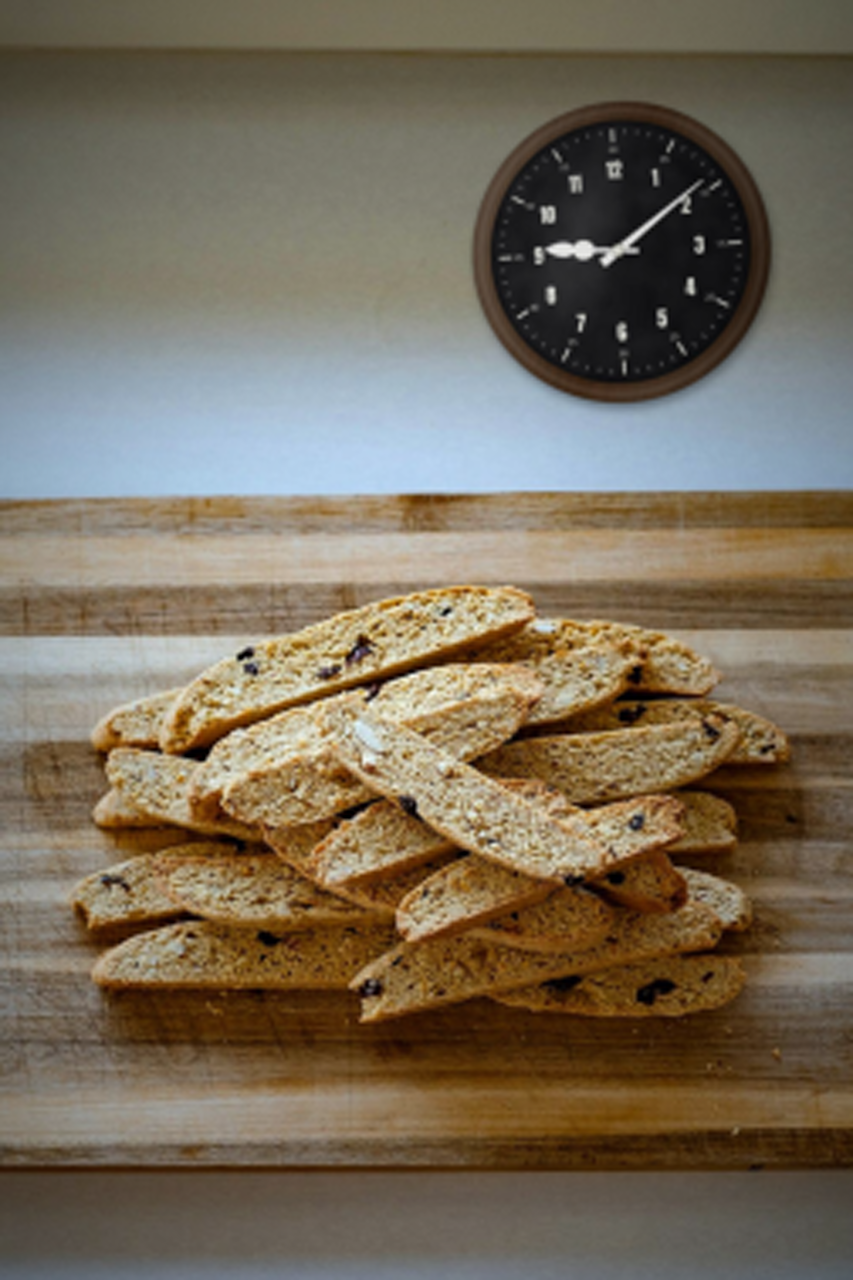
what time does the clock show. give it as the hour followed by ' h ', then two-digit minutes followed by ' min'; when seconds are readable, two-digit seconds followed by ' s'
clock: 9 h 09 min
